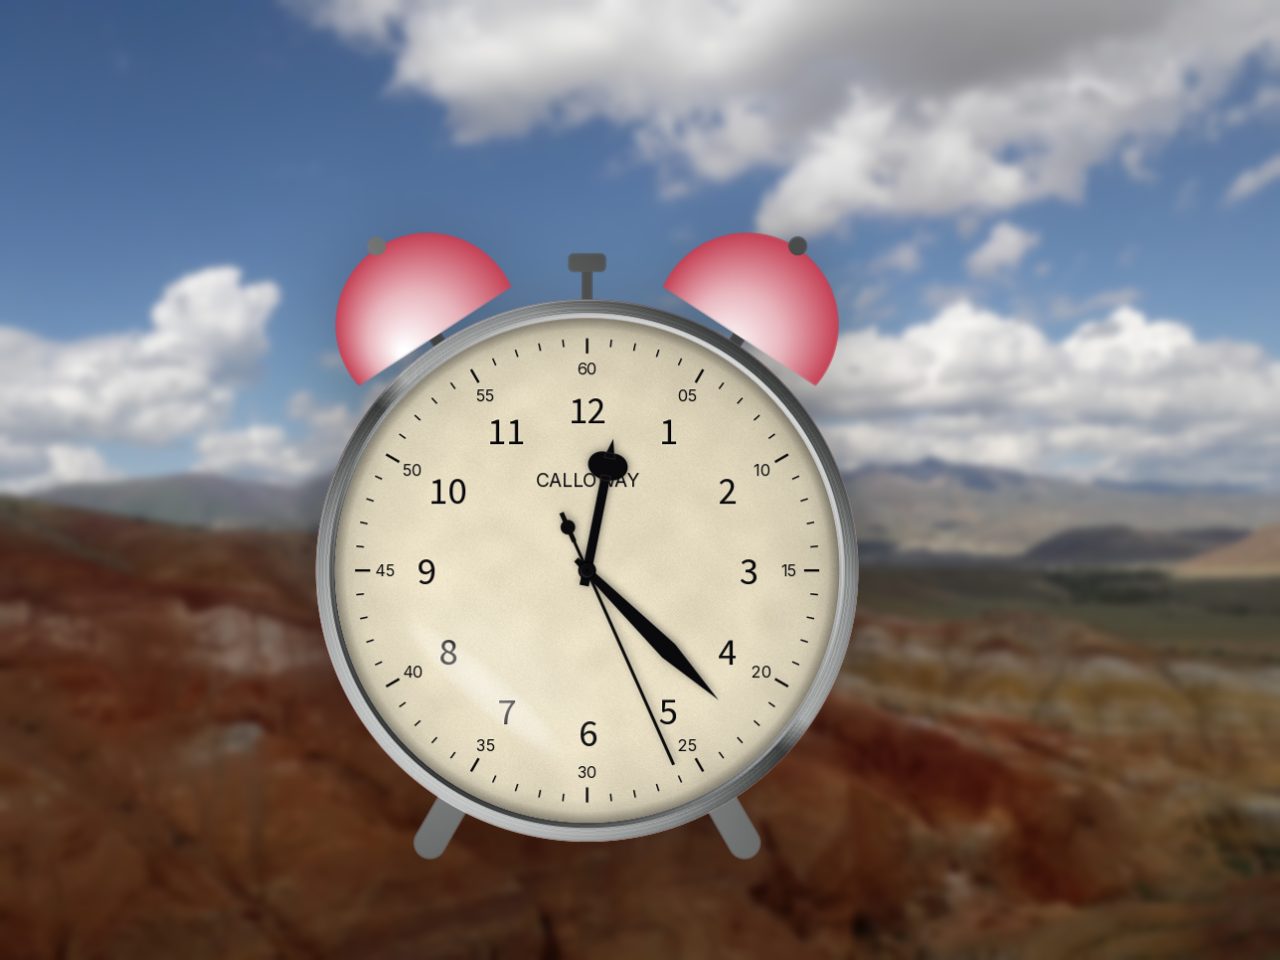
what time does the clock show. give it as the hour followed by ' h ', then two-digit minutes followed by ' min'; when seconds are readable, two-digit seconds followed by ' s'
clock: 12 h 22 min 26 s
